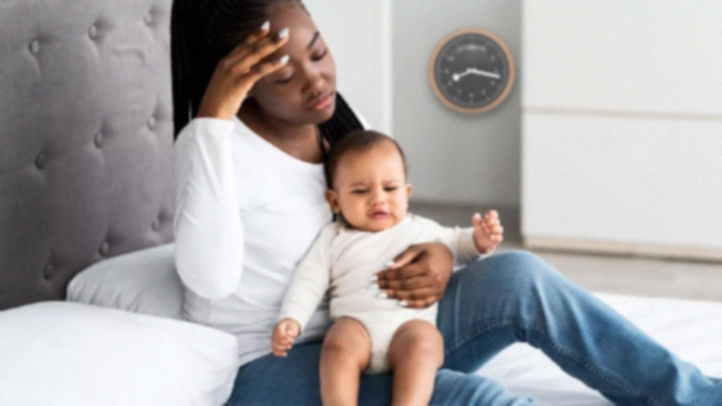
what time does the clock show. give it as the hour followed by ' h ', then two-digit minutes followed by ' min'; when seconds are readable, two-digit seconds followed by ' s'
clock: 8 h 17 min
